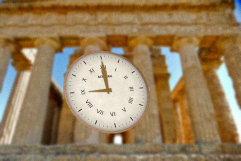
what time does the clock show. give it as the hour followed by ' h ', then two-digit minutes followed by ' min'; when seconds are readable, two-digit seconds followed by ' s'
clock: 9 h 00 min
